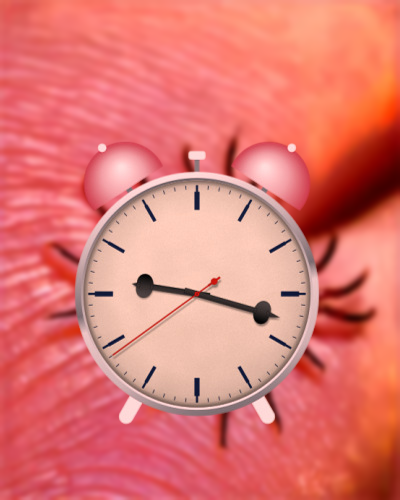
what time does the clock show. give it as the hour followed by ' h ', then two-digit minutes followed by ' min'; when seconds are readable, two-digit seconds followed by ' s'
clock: 9 h 17 min 39 s
